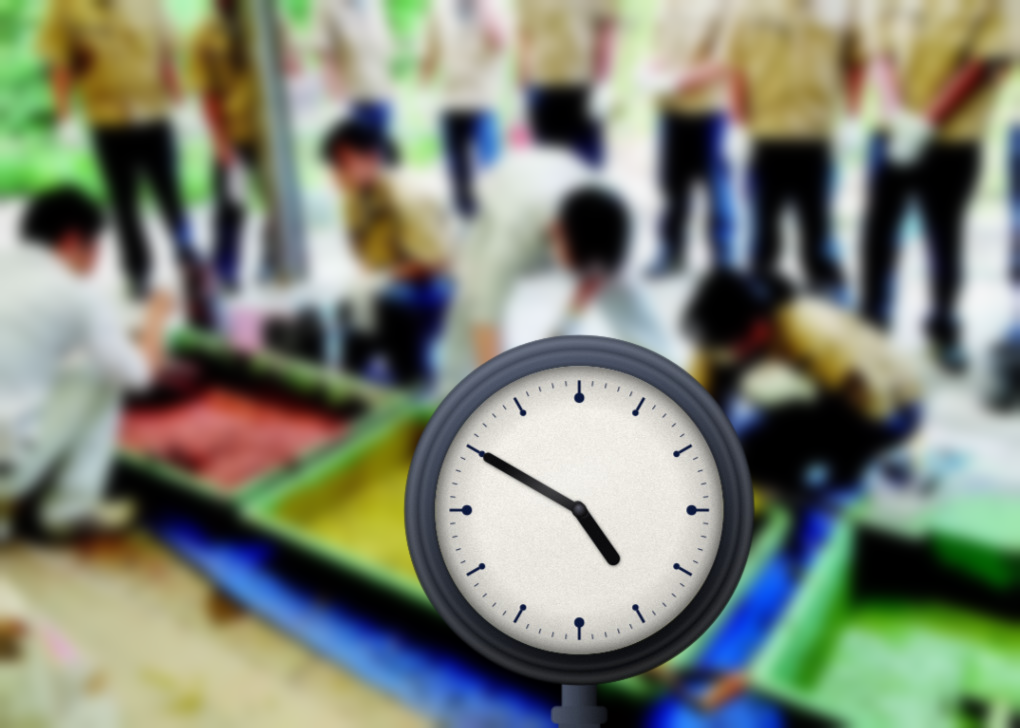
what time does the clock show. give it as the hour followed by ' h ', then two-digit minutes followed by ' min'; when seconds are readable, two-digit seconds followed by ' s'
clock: 4 h 50 min
